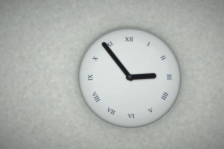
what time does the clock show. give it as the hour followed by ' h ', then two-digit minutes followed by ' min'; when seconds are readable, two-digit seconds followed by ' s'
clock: 2 h 54 min
